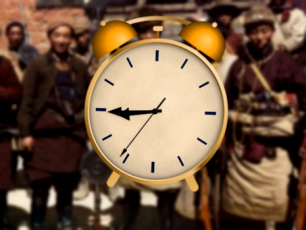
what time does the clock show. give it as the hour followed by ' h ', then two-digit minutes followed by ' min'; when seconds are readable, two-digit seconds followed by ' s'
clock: 8 h 44 min 36 s
